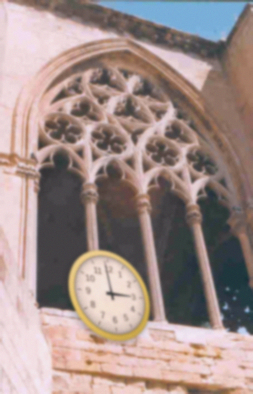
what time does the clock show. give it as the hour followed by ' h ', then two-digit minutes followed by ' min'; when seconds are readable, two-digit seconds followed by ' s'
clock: 2 h 59 min
